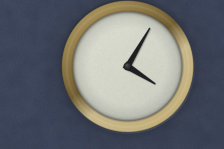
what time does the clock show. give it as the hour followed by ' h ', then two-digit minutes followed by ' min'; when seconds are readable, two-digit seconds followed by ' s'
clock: 4 h 05 min
